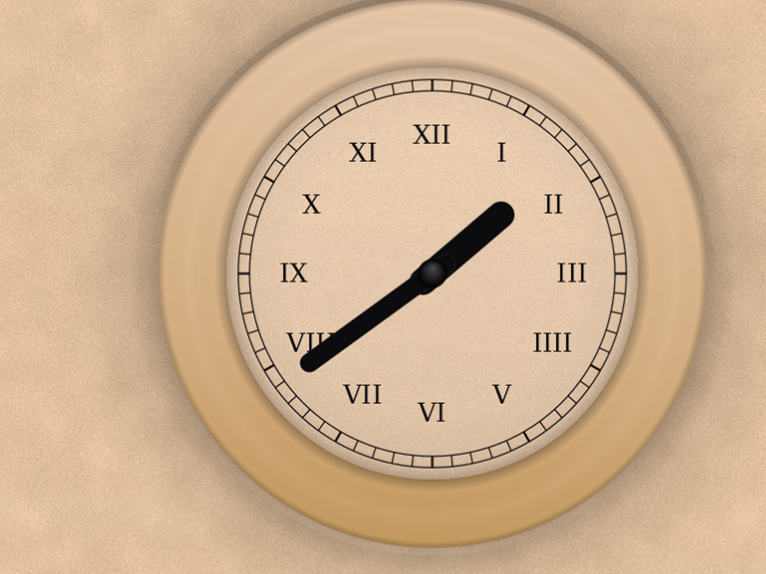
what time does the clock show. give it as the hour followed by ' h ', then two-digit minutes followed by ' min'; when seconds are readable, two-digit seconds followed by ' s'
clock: 1 h 39 min
